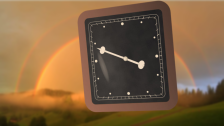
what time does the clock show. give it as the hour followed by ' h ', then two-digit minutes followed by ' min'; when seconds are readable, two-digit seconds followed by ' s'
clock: 3 h 49 min
